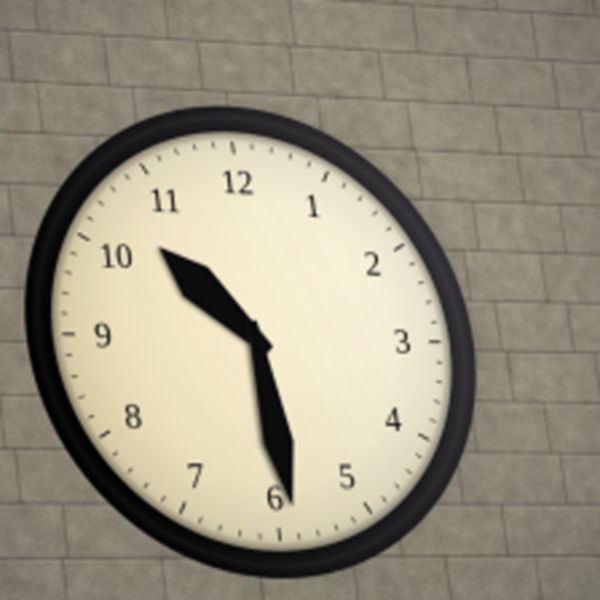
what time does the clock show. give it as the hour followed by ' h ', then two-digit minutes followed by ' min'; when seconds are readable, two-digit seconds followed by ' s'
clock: 10 h 29 min
